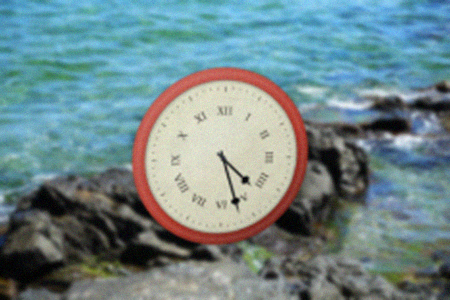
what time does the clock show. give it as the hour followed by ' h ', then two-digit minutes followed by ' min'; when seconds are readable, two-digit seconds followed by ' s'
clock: 4 h 27 min
